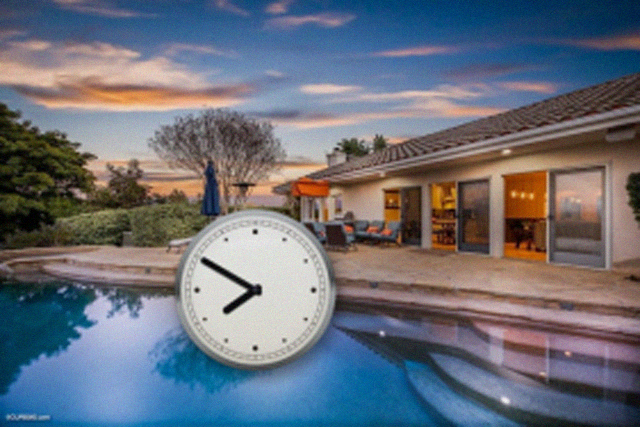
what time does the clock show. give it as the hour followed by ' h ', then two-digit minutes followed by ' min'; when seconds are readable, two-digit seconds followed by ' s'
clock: 7 h 50 min
